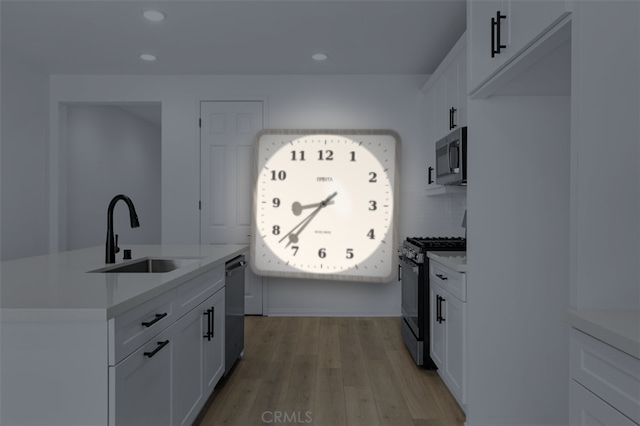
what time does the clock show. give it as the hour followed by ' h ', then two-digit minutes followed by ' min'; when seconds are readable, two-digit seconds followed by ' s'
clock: 8 h 36 min 38 s
